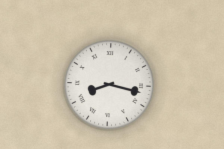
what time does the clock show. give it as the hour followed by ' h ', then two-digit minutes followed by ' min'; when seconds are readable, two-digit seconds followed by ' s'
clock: 8 h 17 min
